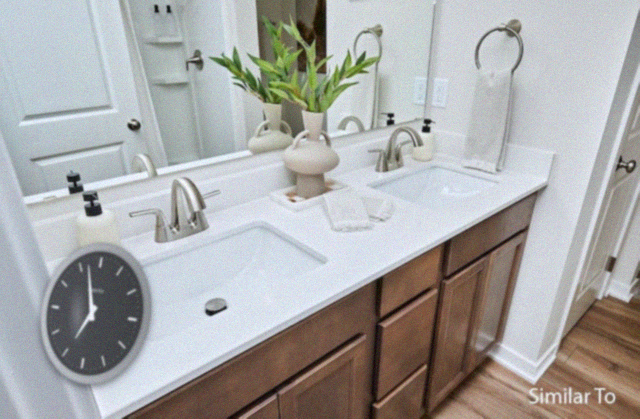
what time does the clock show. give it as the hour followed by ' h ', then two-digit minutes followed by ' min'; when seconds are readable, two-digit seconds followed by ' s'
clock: 6 h 57 min
